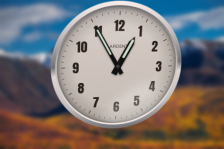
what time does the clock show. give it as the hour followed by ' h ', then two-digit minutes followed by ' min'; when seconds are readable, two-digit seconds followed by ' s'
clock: 12 h 55 min
